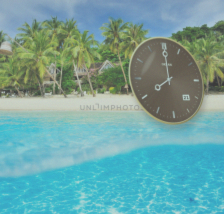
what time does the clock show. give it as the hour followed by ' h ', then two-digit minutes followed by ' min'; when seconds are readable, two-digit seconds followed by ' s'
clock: 8 h 00 min
